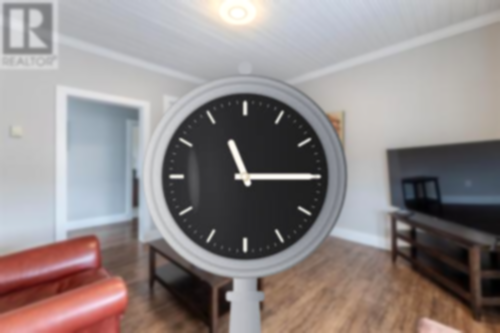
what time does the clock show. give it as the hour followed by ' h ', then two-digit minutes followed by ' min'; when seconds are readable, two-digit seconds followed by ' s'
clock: 11 h 15 min
